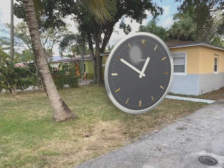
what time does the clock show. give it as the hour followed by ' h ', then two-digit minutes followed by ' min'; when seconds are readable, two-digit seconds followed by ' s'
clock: 12 h 50 min
